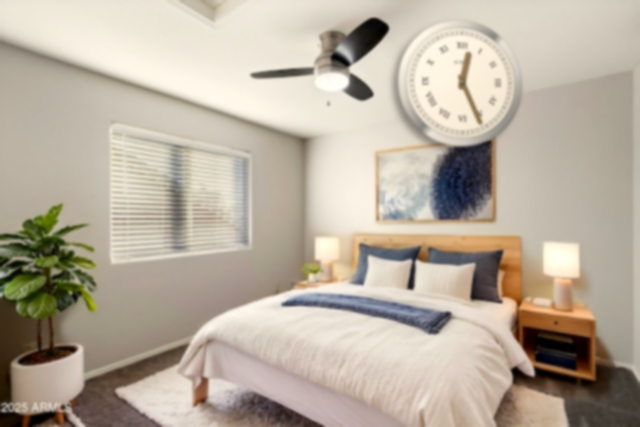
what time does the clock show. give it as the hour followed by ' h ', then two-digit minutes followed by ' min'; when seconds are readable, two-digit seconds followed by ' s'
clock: 12 h 26 min
